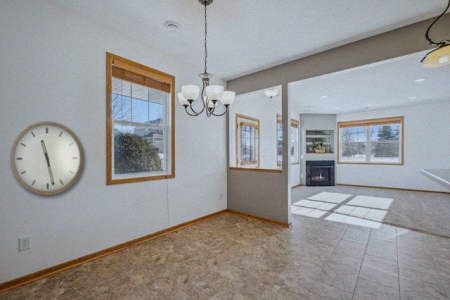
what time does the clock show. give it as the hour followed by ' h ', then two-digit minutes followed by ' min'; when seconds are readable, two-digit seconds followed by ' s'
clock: 11 h 28 min
